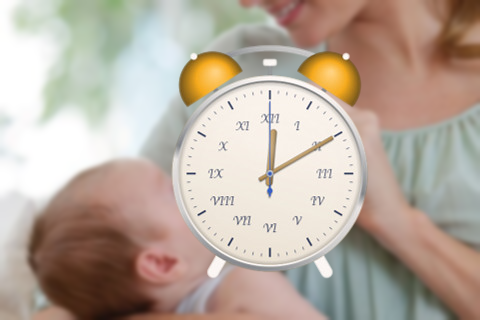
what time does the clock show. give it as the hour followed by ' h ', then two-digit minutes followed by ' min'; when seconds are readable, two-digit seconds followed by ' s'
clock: 12 h 10 min 00 s
